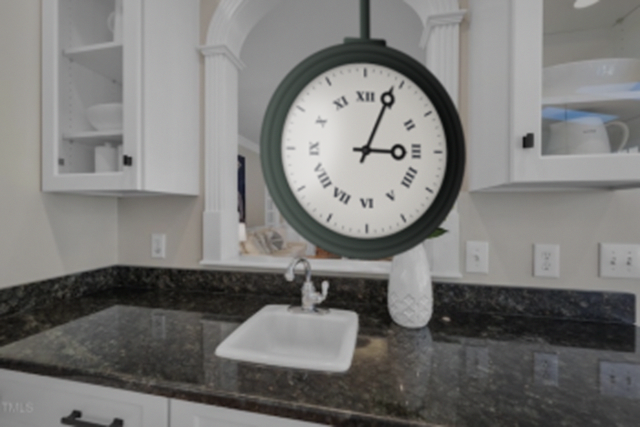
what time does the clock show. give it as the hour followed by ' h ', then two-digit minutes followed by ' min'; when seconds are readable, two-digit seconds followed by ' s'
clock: 3 h 04 min
